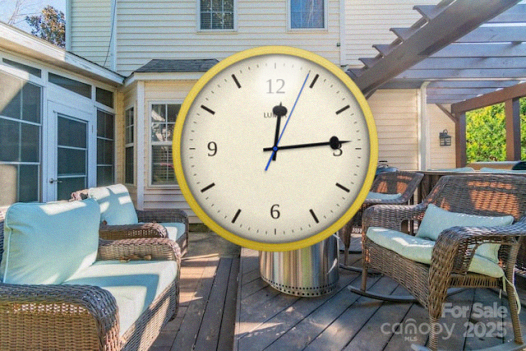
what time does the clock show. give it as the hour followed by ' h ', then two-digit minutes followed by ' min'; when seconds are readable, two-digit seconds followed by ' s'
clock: 12 h 14 min 04 s
